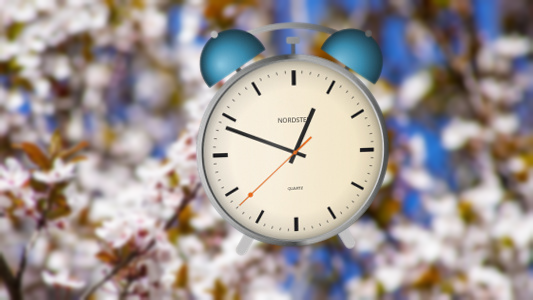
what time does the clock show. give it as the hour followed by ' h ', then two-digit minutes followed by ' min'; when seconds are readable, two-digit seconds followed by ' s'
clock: 12 h 48 min 38 s
